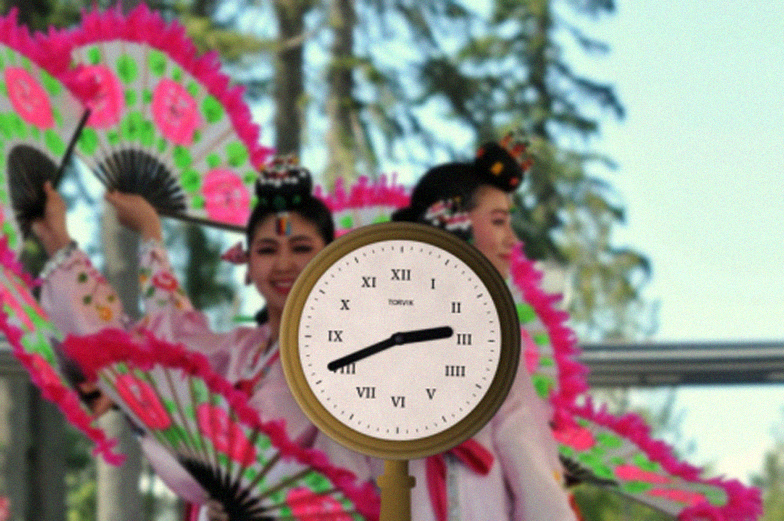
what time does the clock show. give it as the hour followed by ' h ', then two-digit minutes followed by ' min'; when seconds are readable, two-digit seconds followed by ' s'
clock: 2 h 41 min
